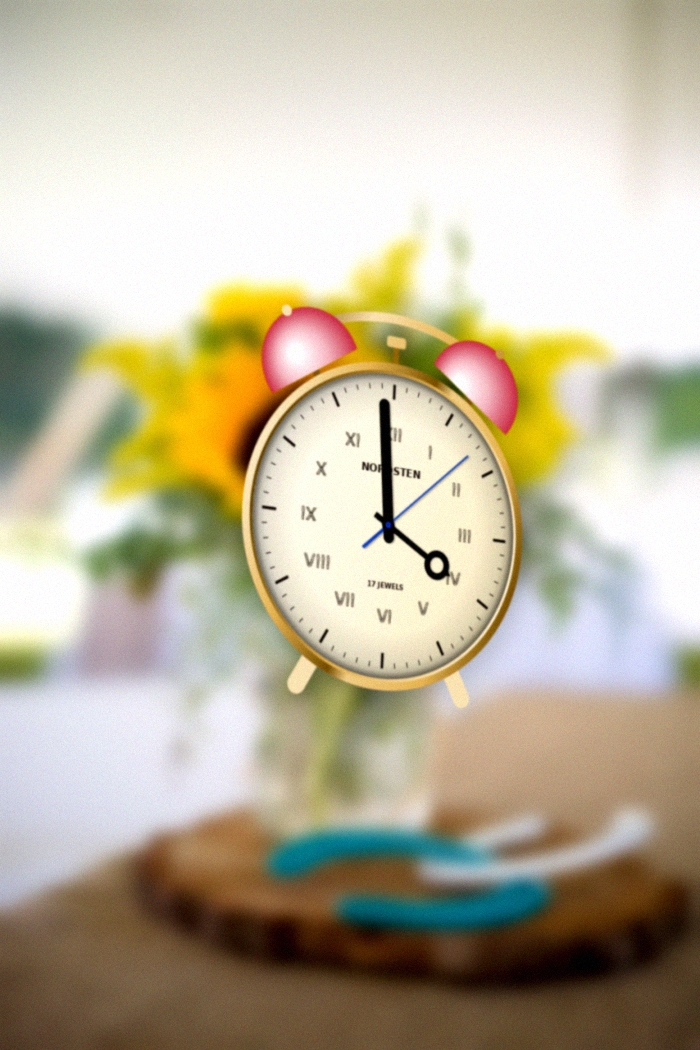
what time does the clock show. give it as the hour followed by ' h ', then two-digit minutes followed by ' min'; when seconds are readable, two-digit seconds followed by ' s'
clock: 3 h 59 min 08 s
